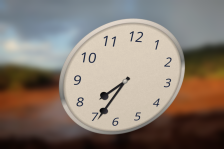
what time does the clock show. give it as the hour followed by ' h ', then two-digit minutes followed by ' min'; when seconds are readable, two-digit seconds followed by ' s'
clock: 7 h 34 min
